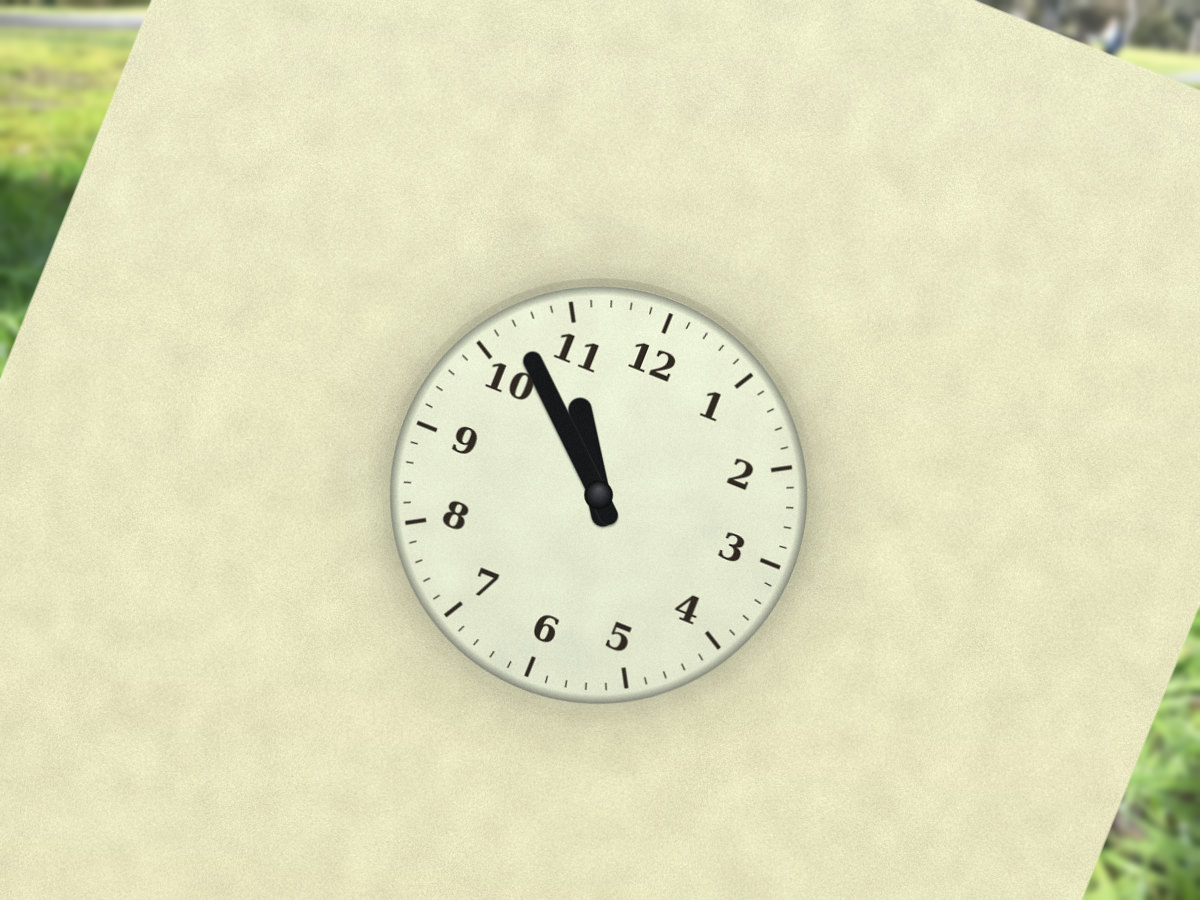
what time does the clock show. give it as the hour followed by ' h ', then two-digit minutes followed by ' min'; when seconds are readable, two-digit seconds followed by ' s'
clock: 10 h 52 min
